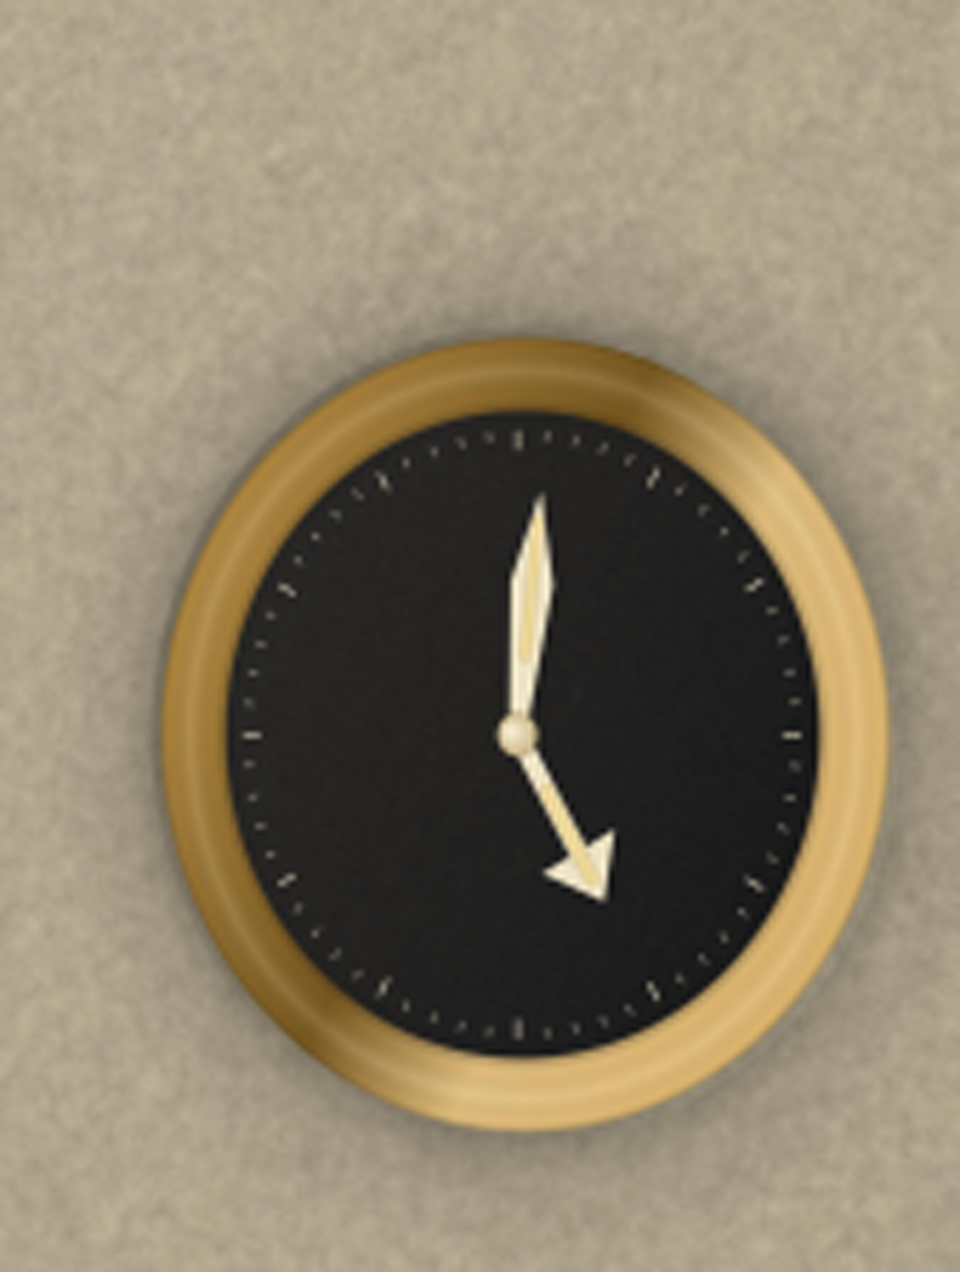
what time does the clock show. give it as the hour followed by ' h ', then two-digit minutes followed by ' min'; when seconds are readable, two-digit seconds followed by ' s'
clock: 5 h 01 min
